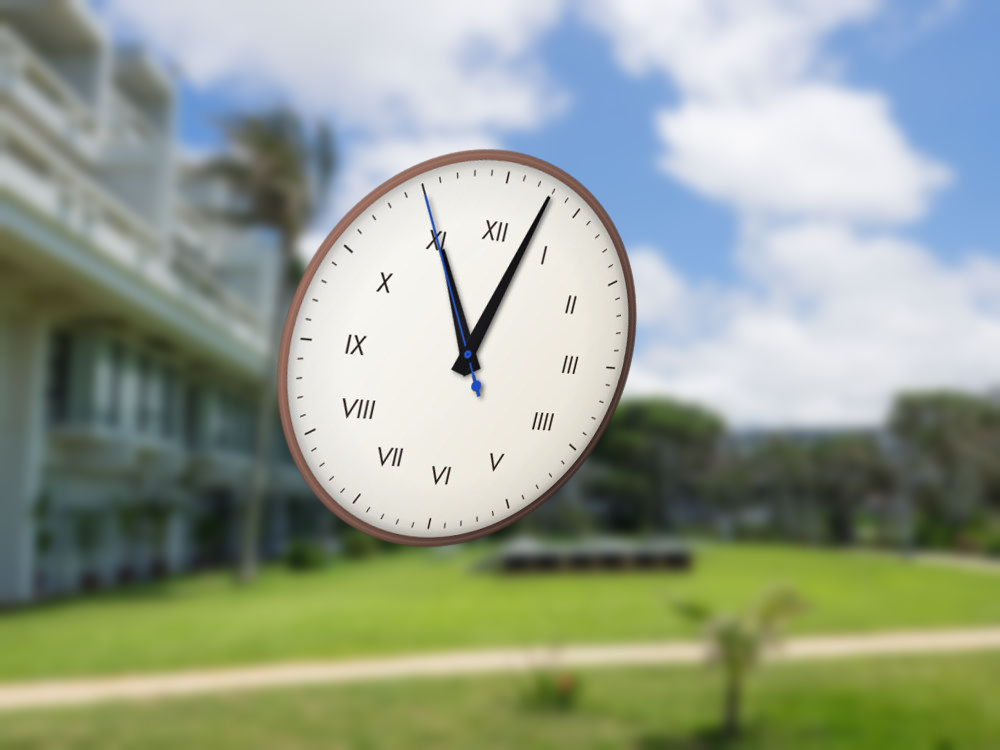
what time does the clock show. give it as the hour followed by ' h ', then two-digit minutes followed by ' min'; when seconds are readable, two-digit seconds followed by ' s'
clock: 11 h 02 min 55 s
